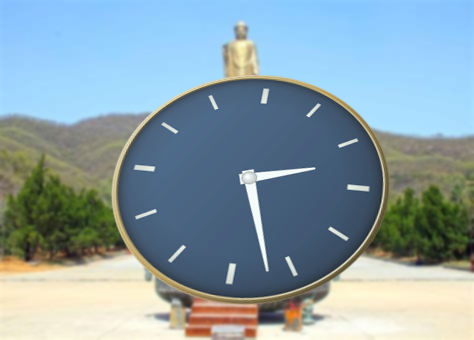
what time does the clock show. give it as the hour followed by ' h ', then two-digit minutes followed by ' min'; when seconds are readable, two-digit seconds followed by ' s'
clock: 2 h 27 min
